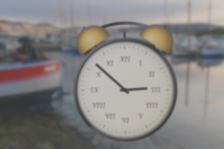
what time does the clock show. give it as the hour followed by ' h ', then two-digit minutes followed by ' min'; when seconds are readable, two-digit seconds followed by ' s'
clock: 2 h 52 min
